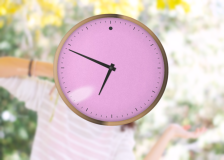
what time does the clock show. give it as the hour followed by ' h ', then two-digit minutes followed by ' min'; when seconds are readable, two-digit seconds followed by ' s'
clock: 6 h 49 min
